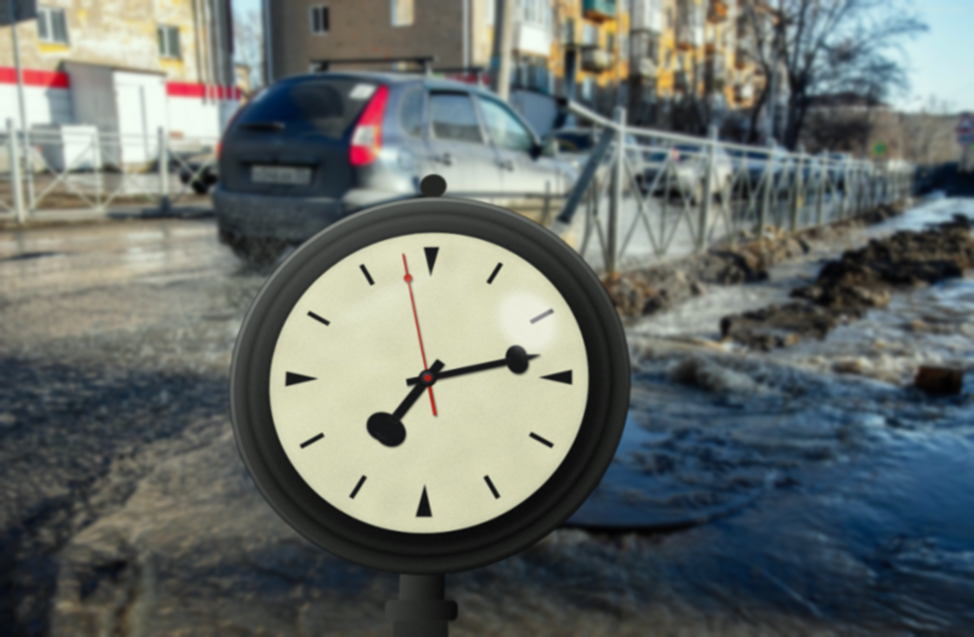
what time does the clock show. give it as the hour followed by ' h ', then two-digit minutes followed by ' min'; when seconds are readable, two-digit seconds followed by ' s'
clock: 7 h 12 min 58 s
